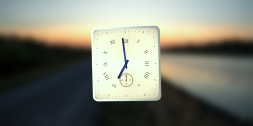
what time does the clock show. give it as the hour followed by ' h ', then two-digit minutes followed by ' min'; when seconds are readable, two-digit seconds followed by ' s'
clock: 6 h 59 min
